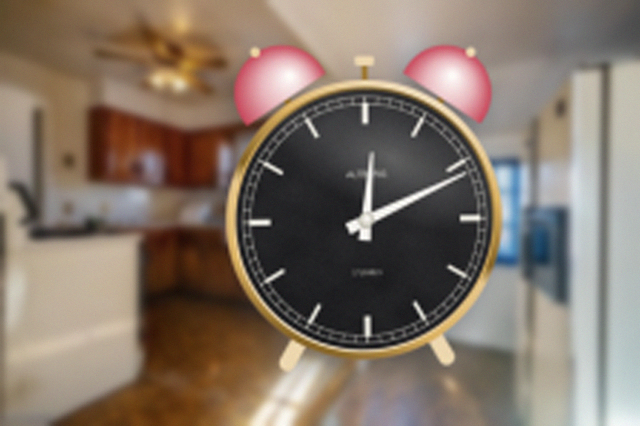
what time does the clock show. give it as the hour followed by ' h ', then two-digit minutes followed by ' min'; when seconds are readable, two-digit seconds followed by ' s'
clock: 12 h 11 min
